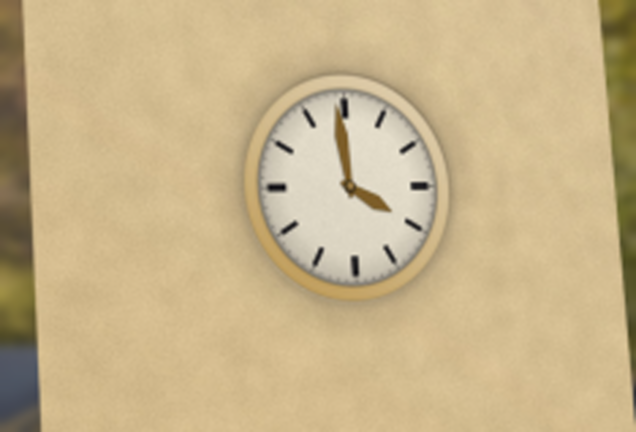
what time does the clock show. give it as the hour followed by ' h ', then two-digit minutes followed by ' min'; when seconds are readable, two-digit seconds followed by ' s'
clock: 3 h 59 min
